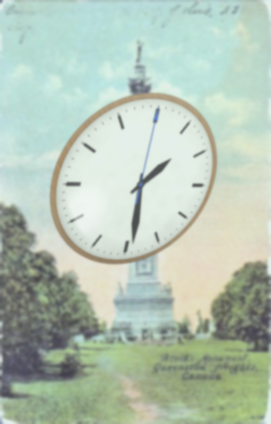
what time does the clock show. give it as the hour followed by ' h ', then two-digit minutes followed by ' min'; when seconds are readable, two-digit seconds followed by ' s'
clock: 1 h 29 min 00 s
